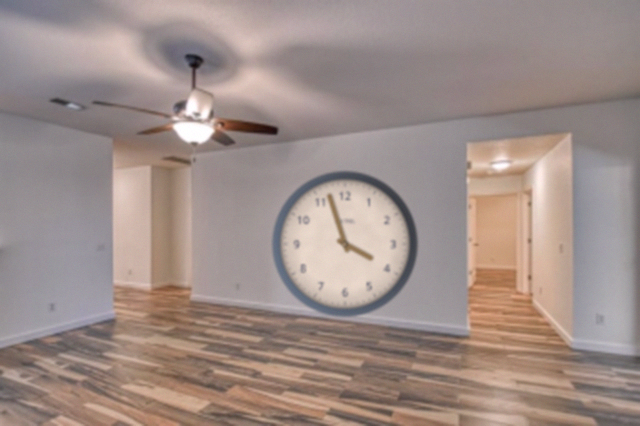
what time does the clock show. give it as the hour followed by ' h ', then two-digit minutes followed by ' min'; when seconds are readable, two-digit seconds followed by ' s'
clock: 3 h 57 min
